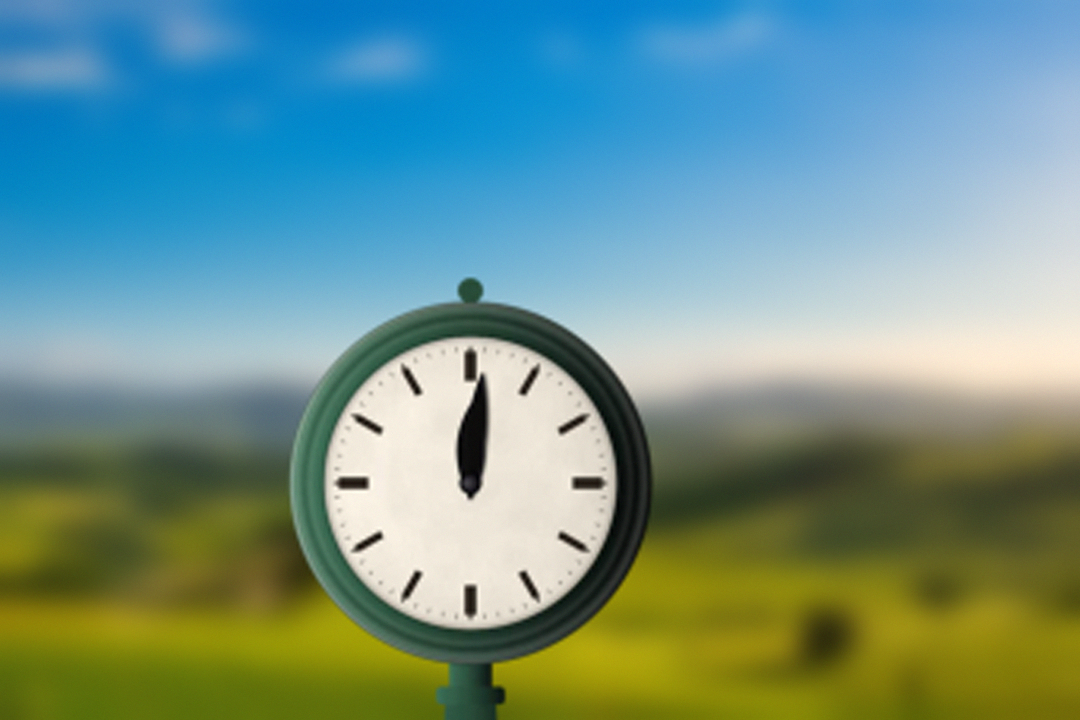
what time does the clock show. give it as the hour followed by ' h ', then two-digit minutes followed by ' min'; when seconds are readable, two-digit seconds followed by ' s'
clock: 12 h 01 min
